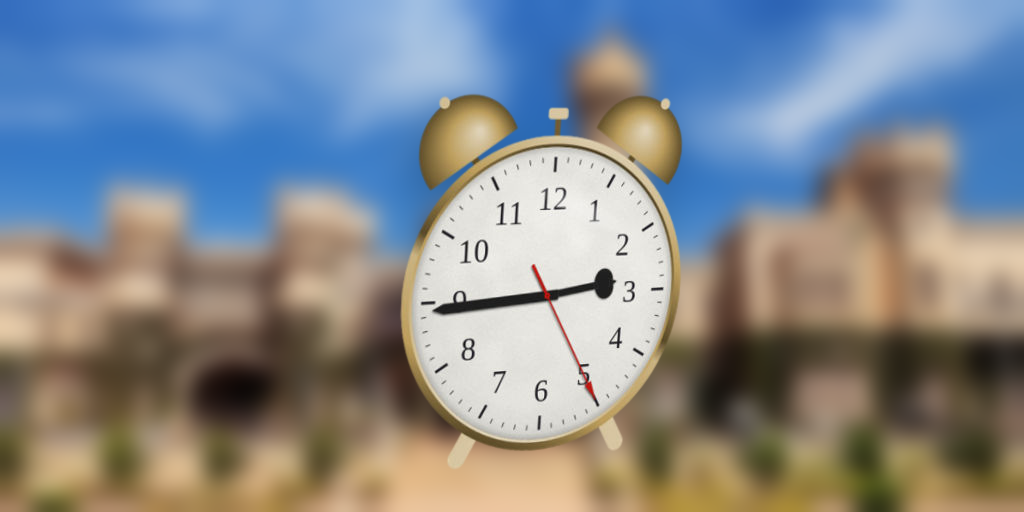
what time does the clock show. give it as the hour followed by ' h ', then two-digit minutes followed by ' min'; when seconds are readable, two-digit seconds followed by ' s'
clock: 2 h 44 min 25 s
